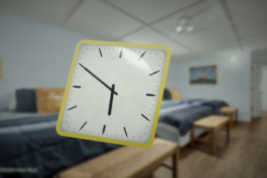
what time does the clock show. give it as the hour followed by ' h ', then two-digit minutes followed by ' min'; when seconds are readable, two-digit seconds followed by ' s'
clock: 5 h 50 min
